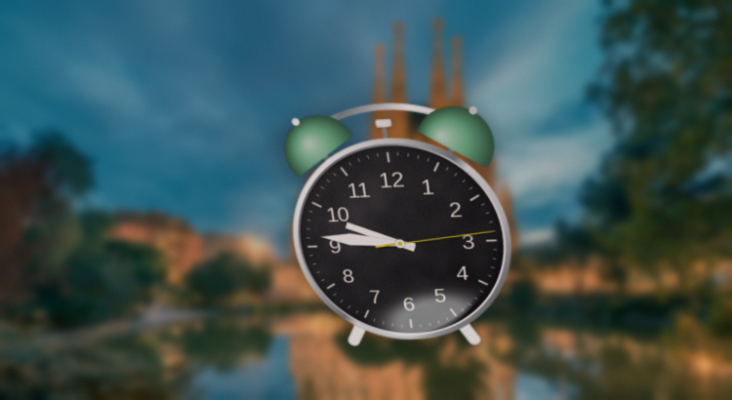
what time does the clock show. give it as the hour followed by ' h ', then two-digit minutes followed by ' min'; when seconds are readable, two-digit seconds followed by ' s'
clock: 9 h 46 min 14 s
